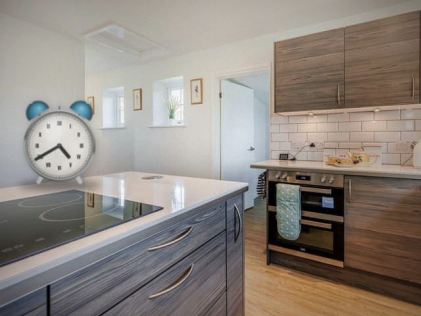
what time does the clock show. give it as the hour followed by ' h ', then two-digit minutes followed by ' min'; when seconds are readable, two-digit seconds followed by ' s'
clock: 4 h 40 min
